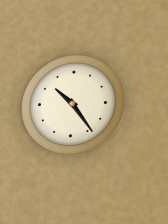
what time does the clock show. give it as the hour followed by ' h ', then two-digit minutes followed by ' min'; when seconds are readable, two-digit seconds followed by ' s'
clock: 10 h 24 min
